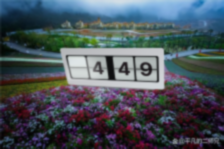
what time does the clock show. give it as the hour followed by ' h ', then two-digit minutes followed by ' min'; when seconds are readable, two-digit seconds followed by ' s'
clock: 4 h 49 min
